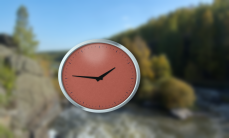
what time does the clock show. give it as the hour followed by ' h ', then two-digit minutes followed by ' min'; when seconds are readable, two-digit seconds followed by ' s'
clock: 1 h 46 min
